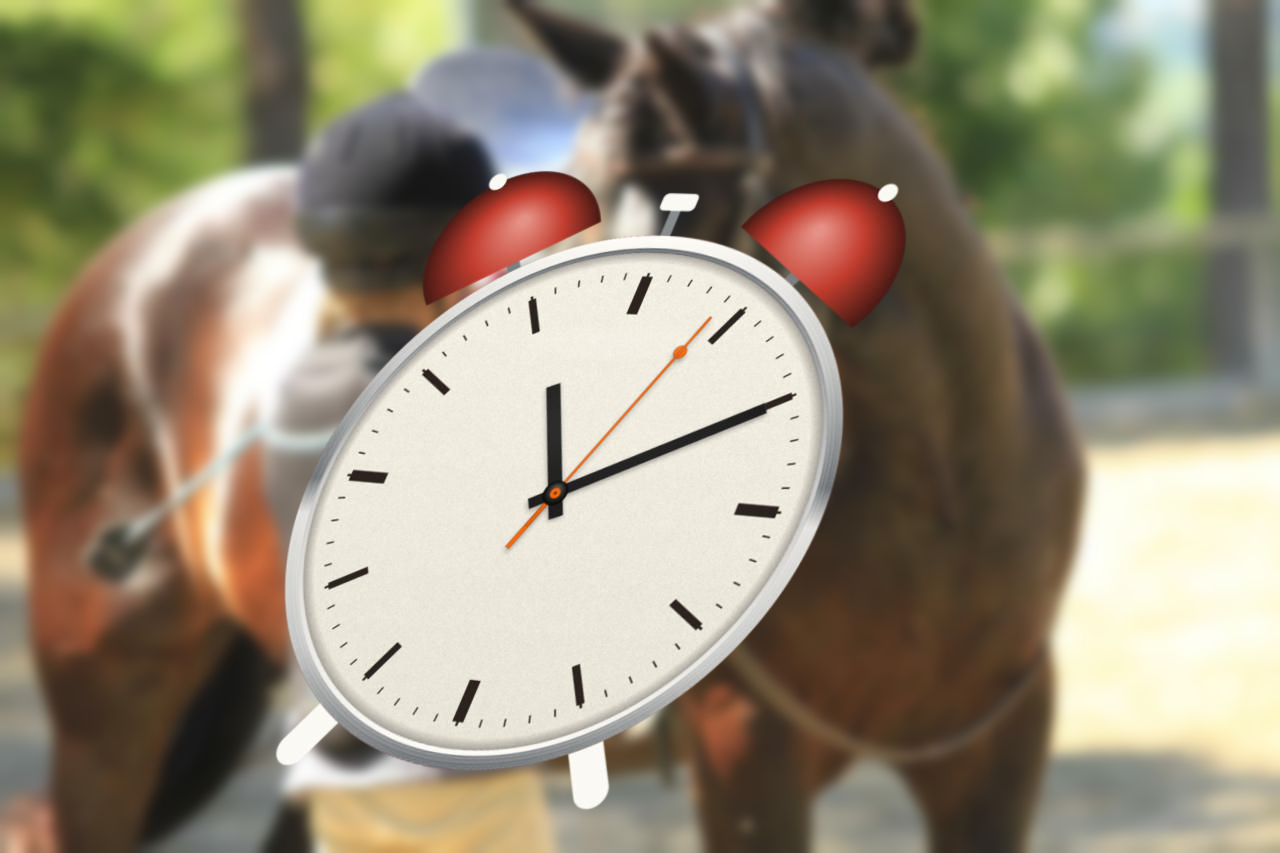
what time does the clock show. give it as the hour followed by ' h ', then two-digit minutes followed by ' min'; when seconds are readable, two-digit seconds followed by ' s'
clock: 11 h 10 min 04 s
